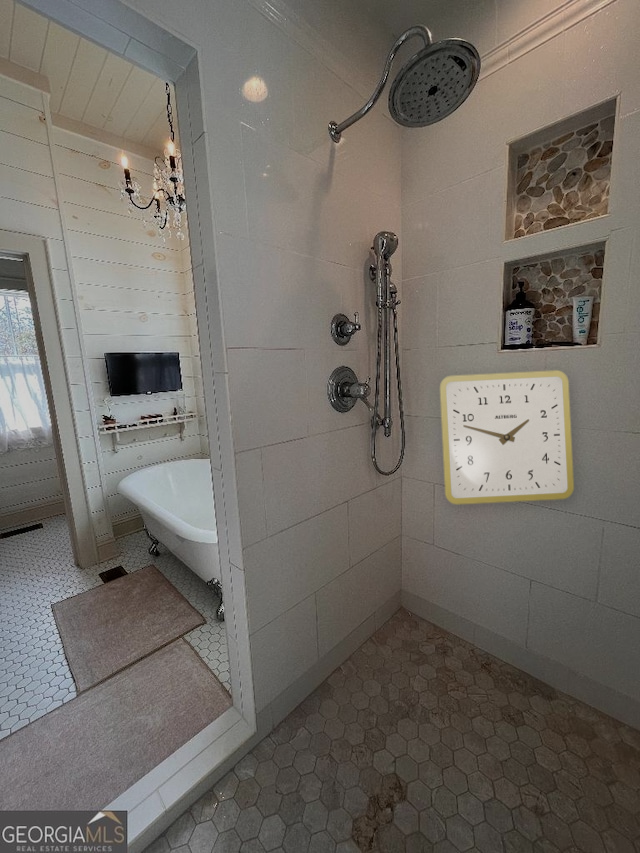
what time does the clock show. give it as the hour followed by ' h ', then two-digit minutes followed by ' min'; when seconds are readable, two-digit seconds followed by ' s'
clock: 1 h 48 min
